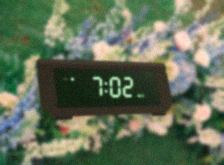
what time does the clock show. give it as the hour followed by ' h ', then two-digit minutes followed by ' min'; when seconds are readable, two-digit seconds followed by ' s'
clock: 7 h 02 min
